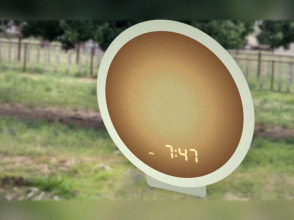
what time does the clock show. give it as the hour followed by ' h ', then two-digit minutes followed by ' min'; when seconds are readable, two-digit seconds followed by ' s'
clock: 7 h 47 min
